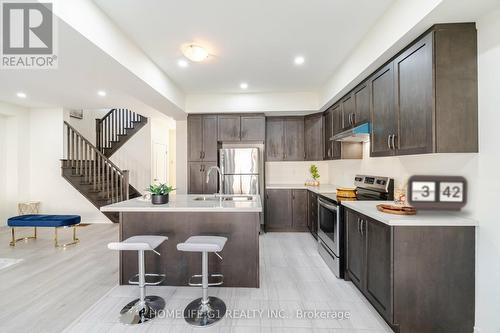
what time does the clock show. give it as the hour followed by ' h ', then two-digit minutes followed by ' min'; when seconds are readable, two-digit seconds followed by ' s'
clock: 3 h 42 min
